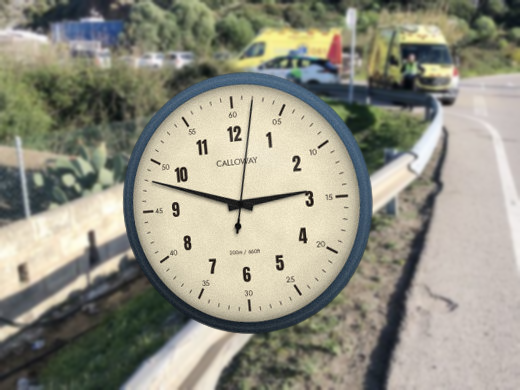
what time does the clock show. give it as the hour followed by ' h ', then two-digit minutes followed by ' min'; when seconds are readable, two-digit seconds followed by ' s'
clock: 2 h 48 min 02 s
